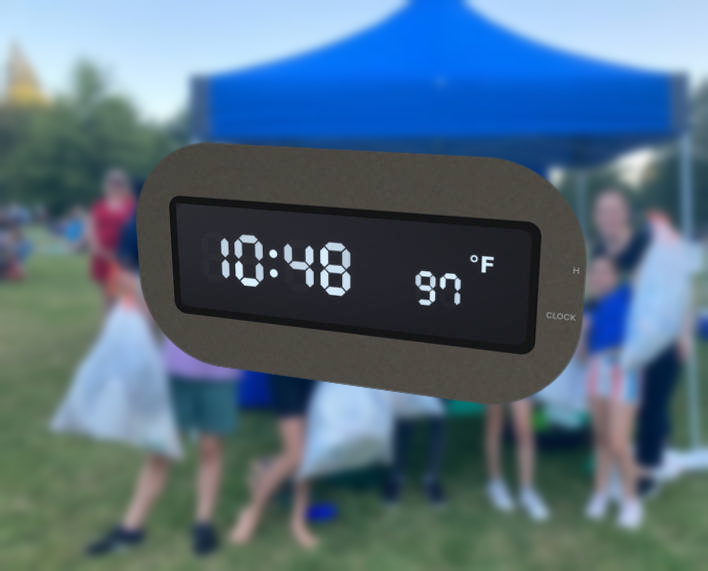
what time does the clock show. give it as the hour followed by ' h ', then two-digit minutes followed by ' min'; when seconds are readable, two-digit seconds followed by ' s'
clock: 10 h 48 min
